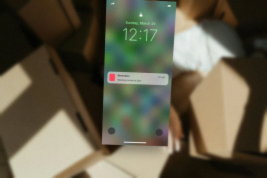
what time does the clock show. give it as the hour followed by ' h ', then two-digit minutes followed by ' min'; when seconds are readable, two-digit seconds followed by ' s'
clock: 12 h 17 min
